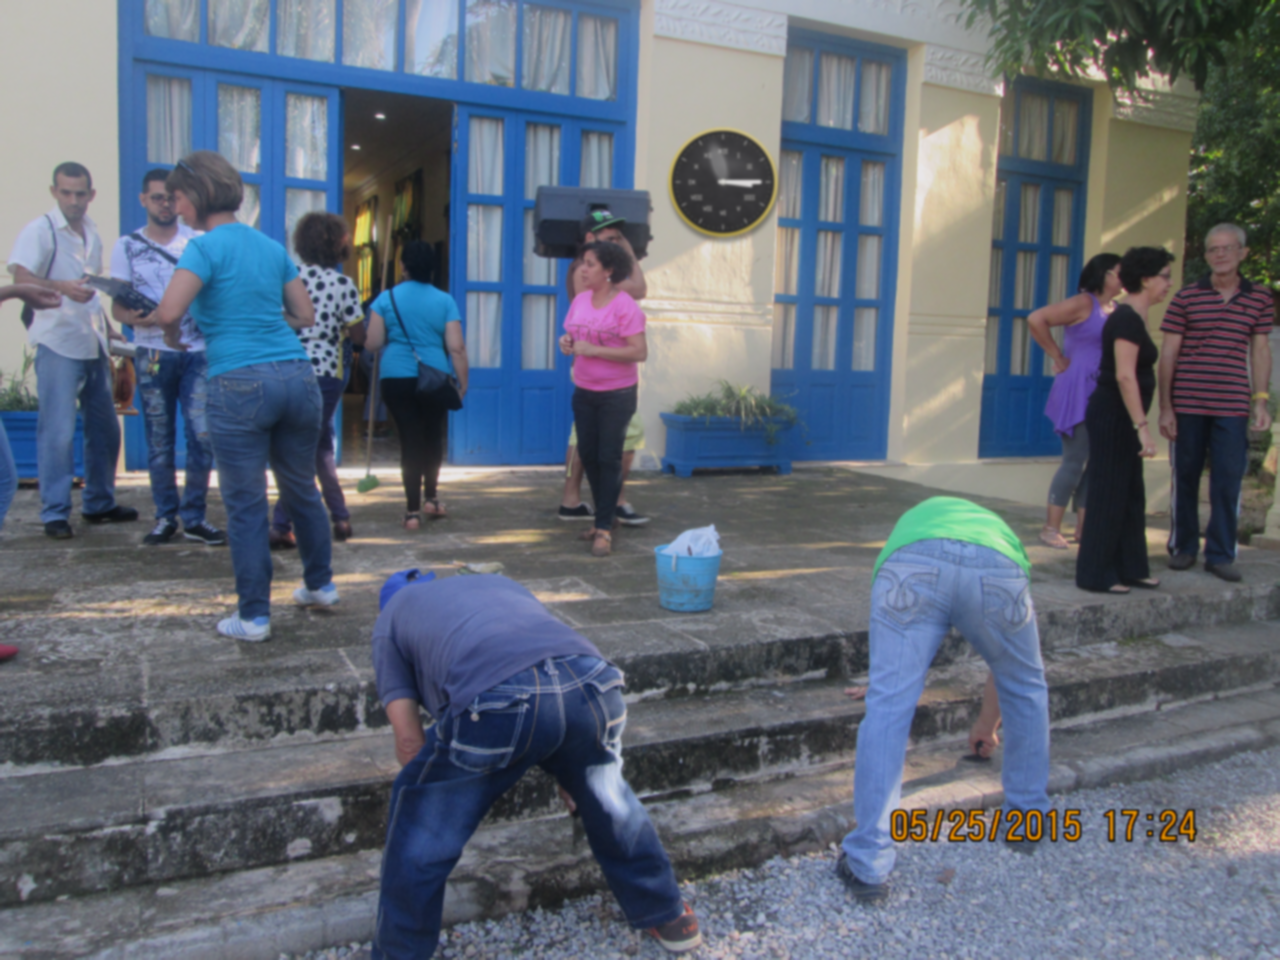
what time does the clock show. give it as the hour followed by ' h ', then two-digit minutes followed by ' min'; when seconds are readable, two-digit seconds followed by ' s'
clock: 3 h 15 min
